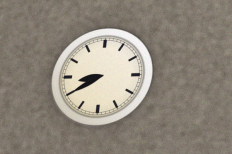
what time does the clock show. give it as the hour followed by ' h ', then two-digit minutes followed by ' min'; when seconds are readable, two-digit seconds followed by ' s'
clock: 8 h 40 min
